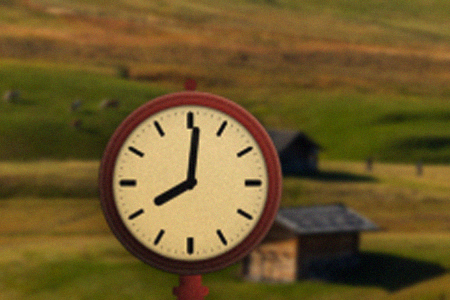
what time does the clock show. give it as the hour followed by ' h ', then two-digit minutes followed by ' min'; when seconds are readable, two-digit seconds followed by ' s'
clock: 8 h 01 min
